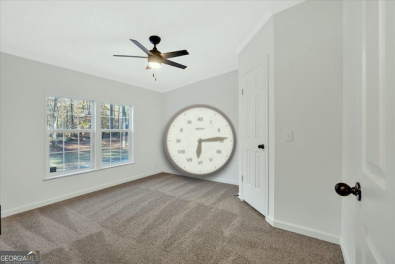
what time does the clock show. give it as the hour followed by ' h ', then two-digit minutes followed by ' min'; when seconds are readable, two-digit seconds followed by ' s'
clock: 6 h 14 min
